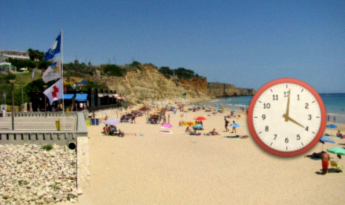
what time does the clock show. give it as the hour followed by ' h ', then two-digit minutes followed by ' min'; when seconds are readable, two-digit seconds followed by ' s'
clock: 4 h 01 min
